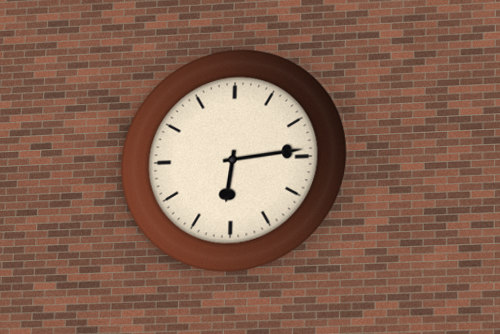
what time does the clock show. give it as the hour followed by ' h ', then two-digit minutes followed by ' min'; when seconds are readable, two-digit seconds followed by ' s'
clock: 6 h 14 min
